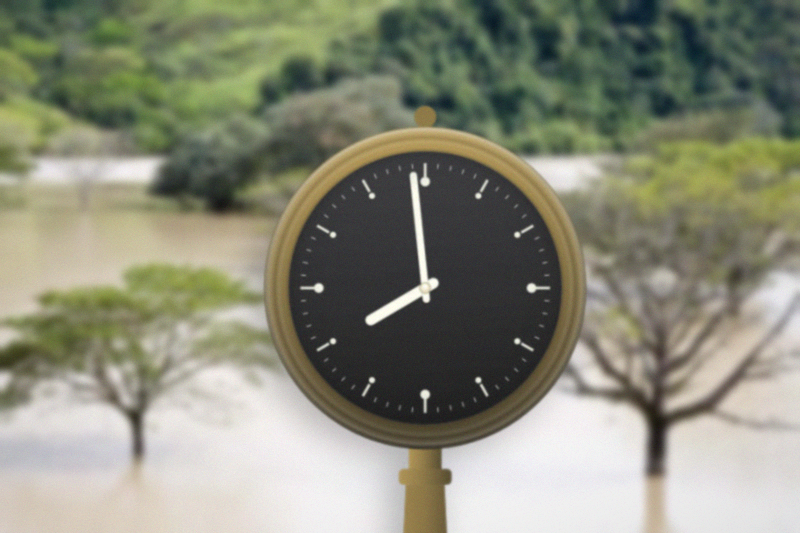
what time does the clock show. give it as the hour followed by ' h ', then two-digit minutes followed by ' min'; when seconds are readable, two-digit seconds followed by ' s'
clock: 7 h 59 min
